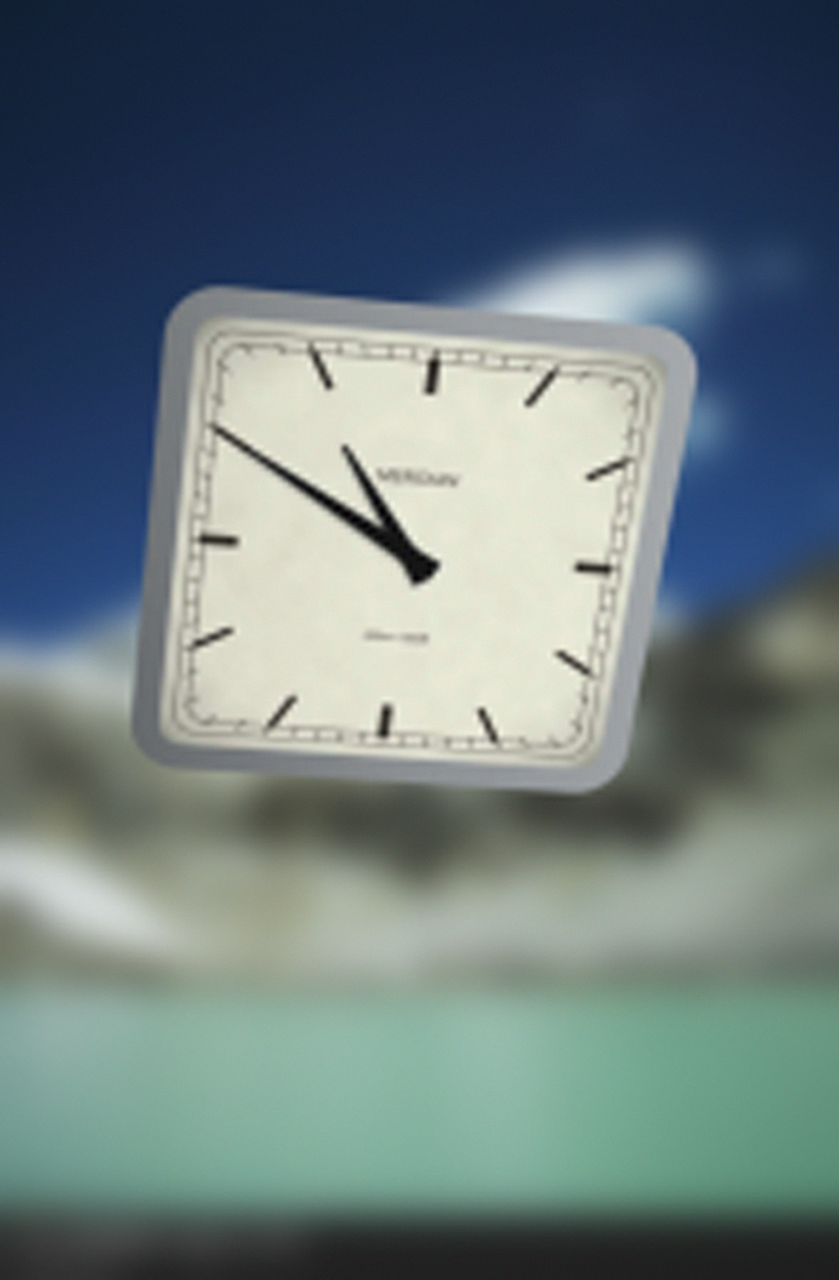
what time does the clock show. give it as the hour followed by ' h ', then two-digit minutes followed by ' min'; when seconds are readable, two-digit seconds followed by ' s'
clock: 10 h 50 min
